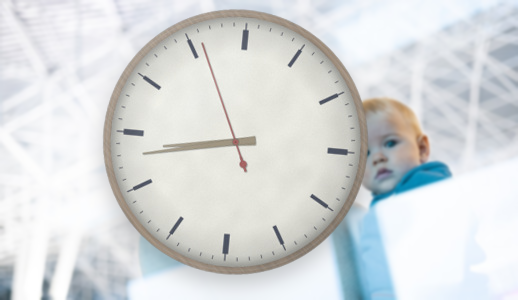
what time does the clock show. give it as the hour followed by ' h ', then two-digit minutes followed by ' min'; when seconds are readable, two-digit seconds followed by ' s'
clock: 8 h 42 min 56 s
